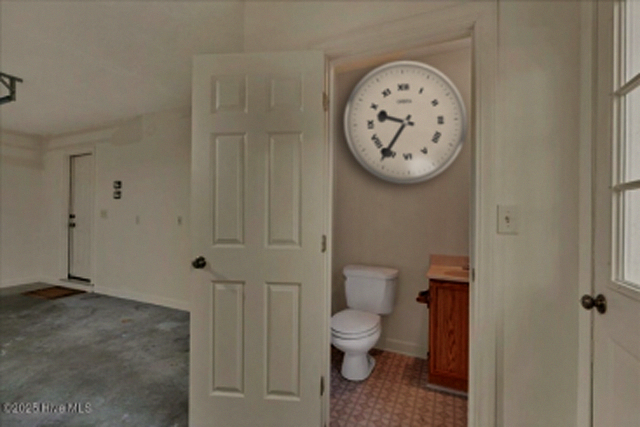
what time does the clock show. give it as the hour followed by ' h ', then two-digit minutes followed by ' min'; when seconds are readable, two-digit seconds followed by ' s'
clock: 9 h 36 min
